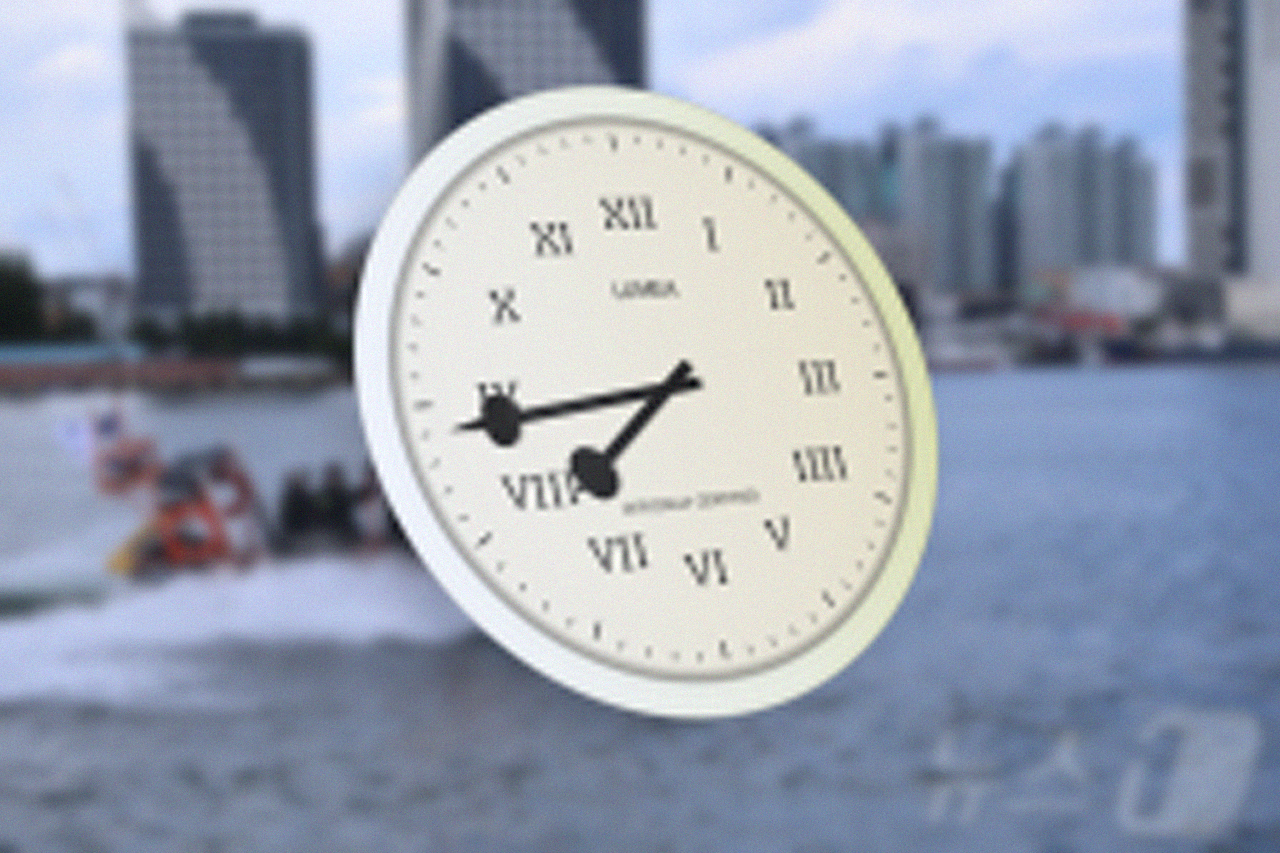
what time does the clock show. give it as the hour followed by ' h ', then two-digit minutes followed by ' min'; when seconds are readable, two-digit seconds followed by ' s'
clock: 7 h 44 min
